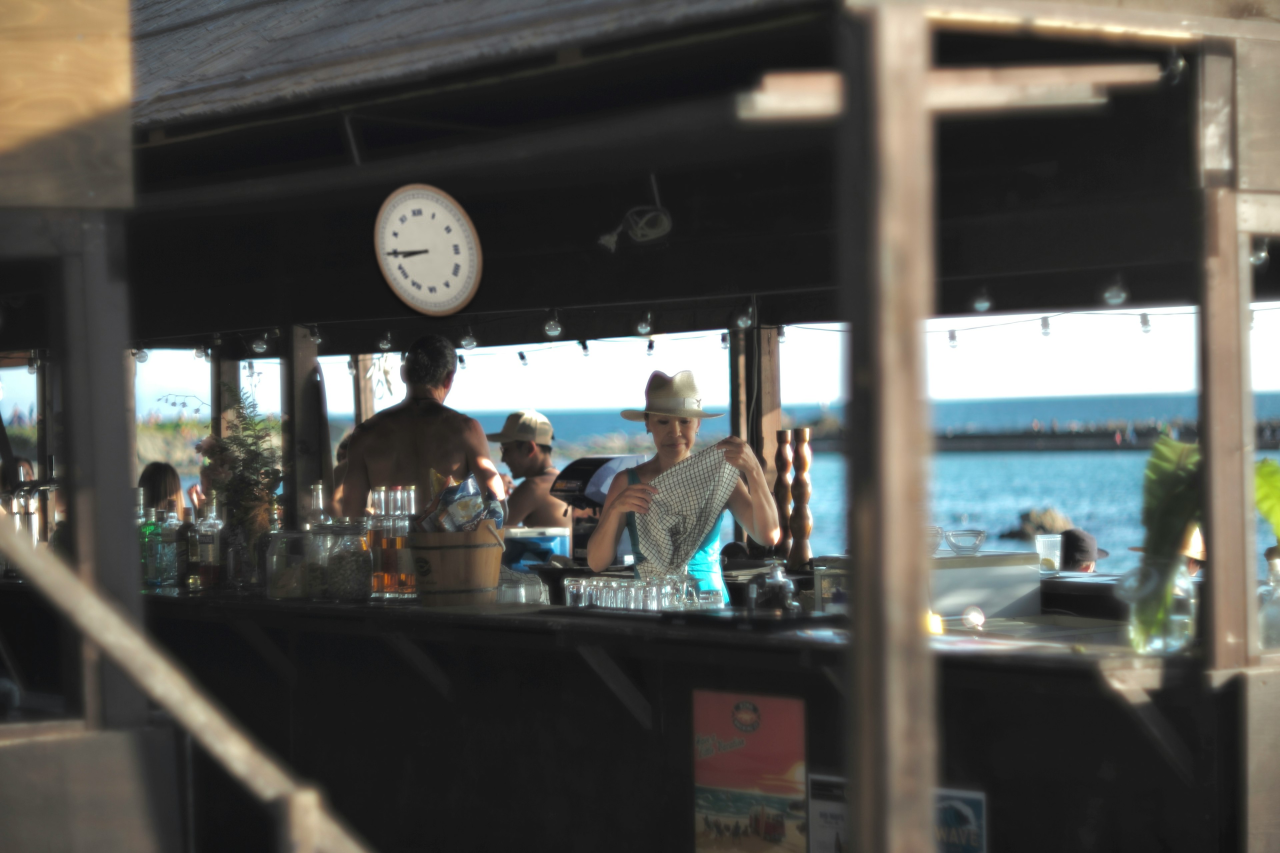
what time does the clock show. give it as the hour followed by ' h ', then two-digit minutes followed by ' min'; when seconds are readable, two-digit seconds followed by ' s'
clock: 8 h 45 min
